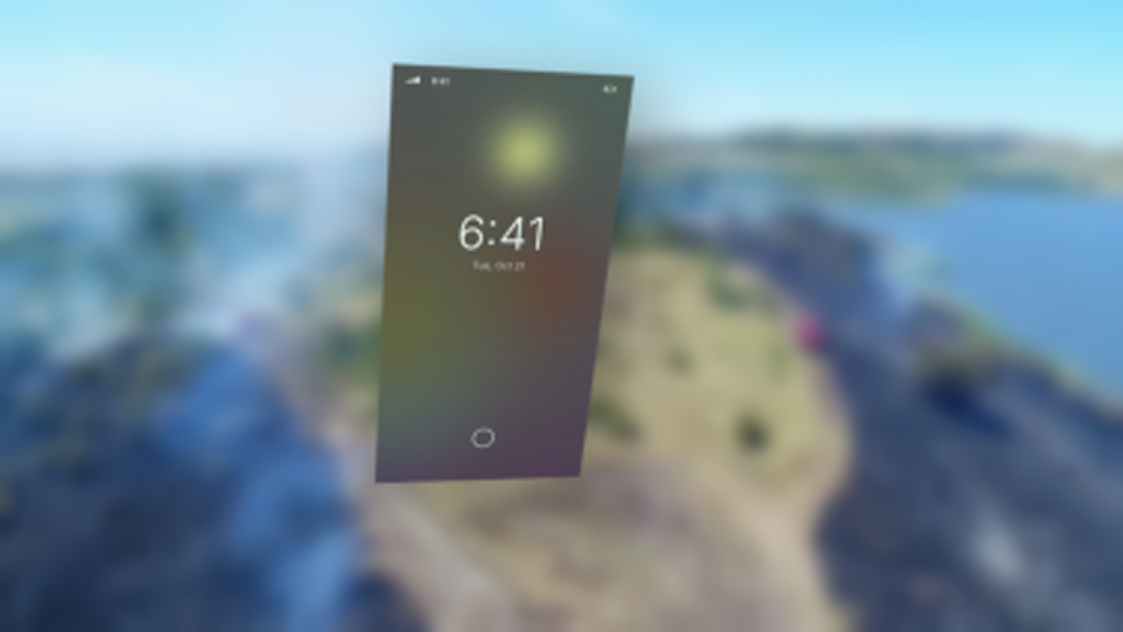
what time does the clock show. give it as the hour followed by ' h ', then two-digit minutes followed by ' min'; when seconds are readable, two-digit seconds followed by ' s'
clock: 6 h 41 min
